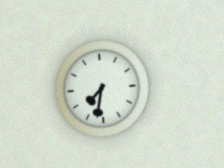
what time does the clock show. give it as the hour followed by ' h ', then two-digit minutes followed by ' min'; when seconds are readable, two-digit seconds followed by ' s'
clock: 7 h 32 min
